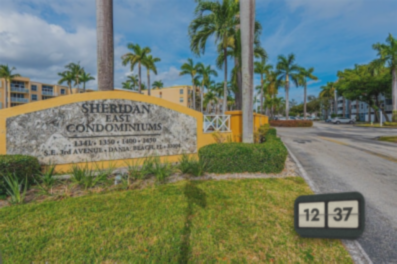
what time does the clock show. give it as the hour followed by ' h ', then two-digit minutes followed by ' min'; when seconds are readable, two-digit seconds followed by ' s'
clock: 12 h 37 min
